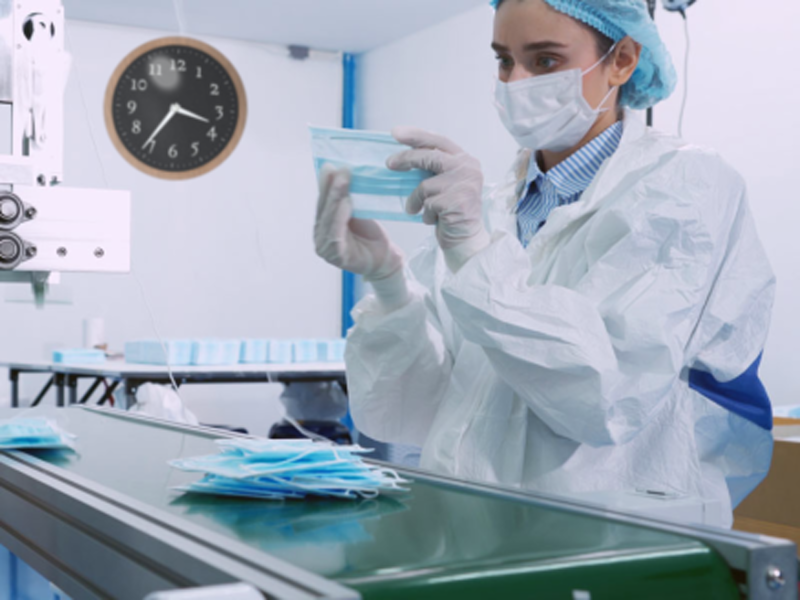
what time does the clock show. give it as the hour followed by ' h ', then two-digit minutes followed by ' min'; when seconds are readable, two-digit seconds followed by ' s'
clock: 3 h 36 min
